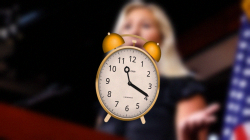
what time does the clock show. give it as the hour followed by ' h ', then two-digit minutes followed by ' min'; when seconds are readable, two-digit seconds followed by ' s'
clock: 11 h 19 min
